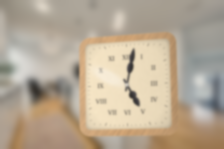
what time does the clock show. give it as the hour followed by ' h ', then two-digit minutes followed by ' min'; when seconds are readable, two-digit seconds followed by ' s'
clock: 5 h 02 min
